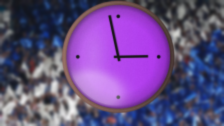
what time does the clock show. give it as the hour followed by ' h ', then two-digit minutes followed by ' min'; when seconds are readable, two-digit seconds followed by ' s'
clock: 2 h 58 min
